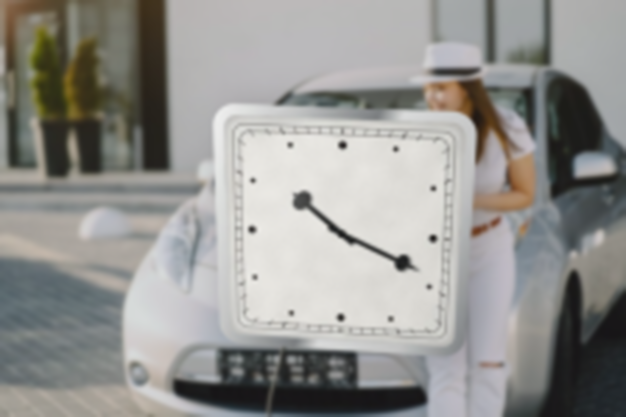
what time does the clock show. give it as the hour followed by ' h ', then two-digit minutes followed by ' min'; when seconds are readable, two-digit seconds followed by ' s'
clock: 10 h 19 min
